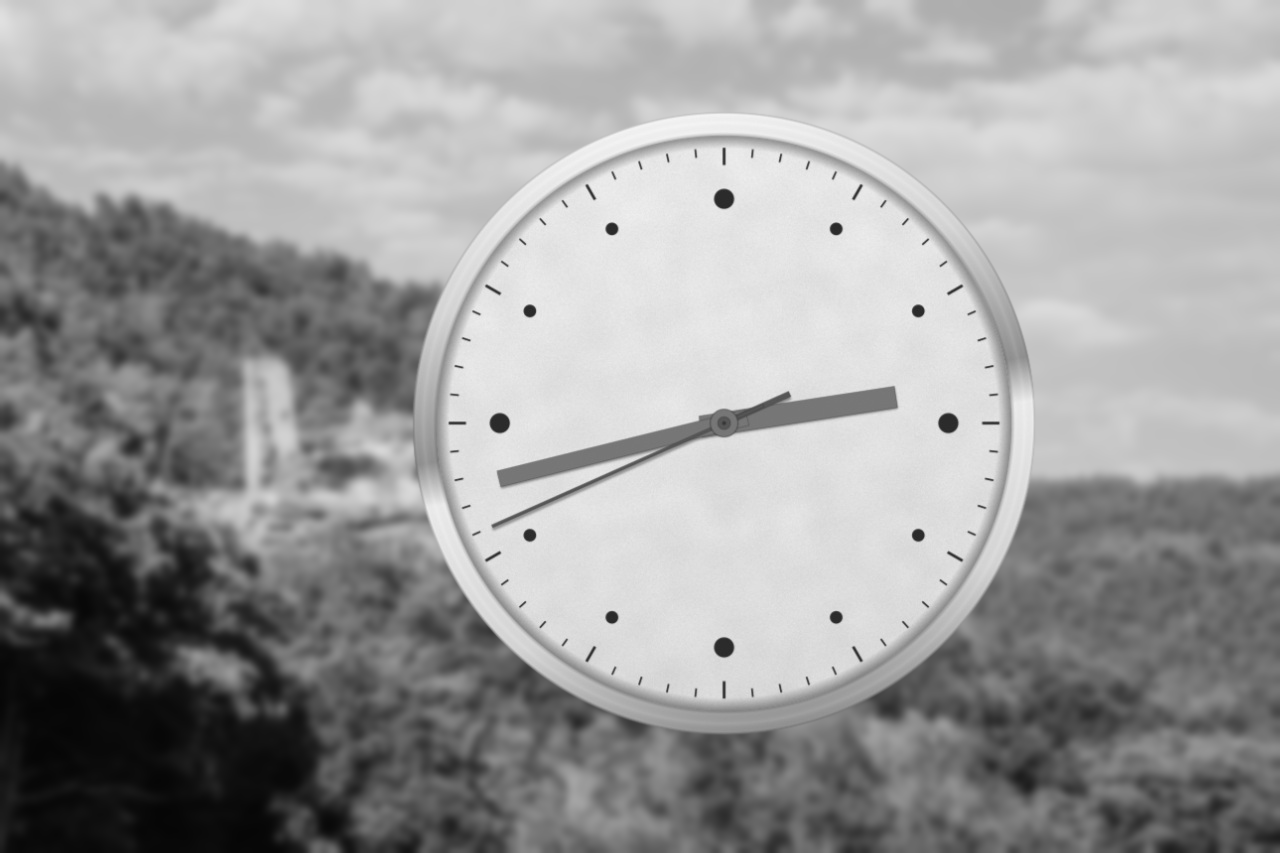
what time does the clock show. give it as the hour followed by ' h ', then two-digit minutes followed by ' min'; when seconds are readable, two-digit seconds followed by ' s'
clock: 2 h 42 min 41 s
